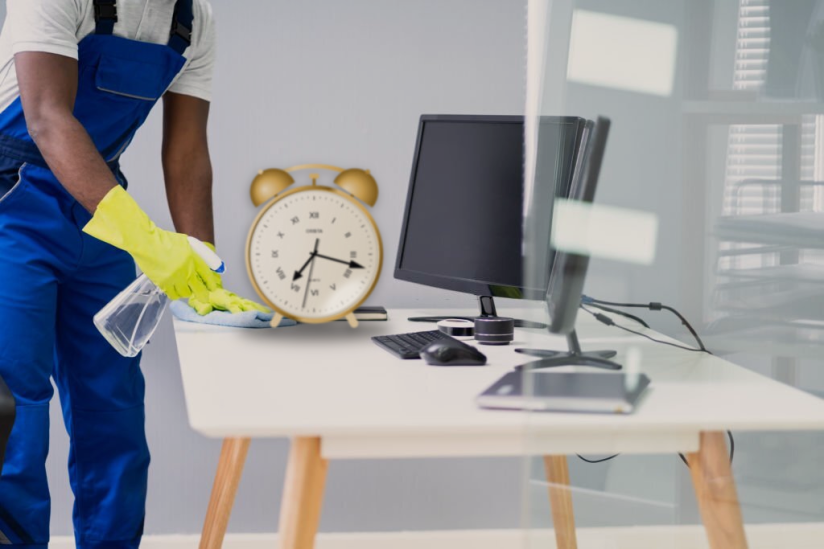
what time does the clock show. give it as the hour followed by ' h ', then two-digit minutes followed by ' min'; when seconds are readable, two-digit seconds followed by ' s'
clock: 7 h 17 min 32 s
